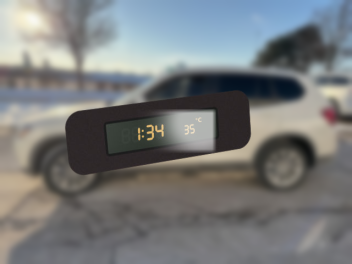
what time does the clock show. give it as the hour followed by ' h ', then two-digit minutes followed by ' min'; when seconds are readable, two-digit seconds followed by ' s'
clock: 1 h 34 min
